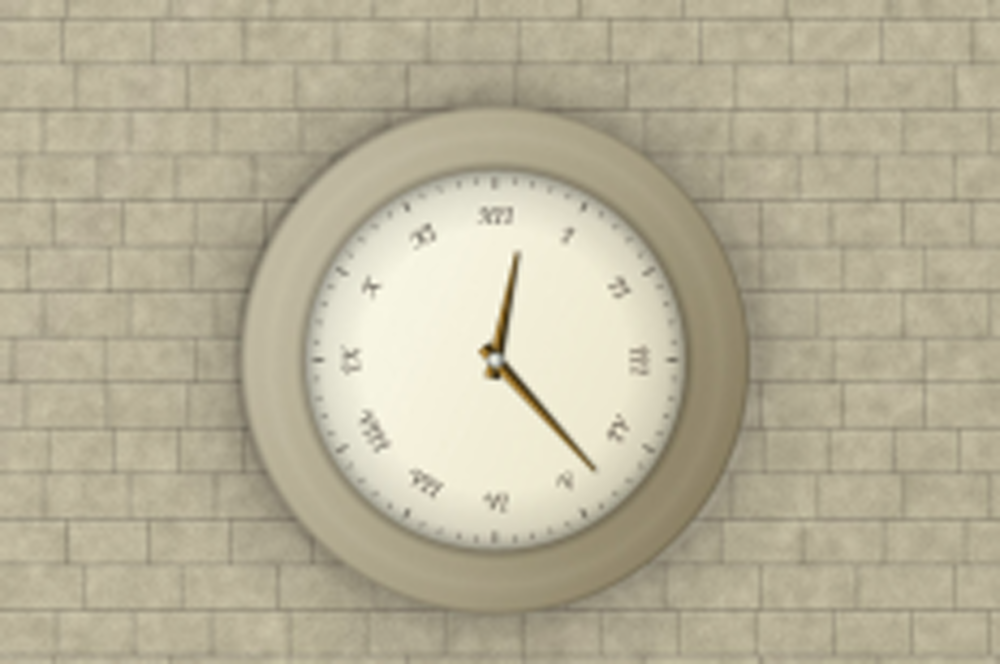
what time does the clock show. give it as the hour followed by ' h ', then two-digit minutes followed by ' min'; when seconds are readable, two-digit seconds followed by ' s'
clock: 12 h 23 min
